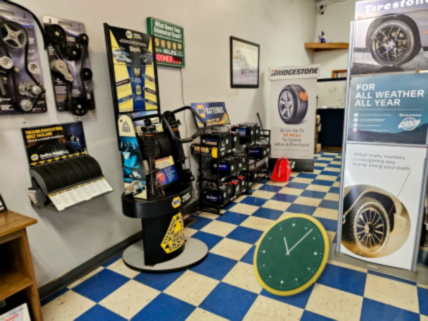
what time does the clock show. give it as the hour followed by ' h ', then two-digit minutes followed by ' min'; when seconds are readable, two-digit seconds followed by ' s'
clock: 11 h 07 min
